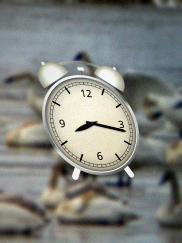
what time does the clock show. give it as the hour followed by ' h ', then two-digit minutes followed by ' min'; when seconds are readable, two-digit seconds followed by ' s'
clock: 8 h 17 min
